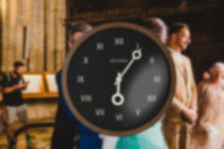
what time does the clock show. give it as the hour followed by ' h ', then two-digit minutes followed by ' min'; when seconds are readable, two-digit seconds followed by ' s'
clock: 6 h 06 min
